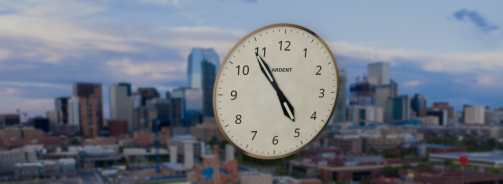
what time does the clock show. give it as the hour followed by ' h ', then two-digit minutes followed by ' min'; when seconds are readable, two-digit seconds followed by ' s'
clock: 4 h 54 min
